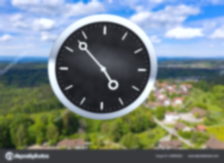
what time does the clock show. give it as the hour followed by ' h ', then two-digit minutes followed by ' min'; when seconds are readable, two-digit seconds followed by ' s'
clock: 4 h 53 min
